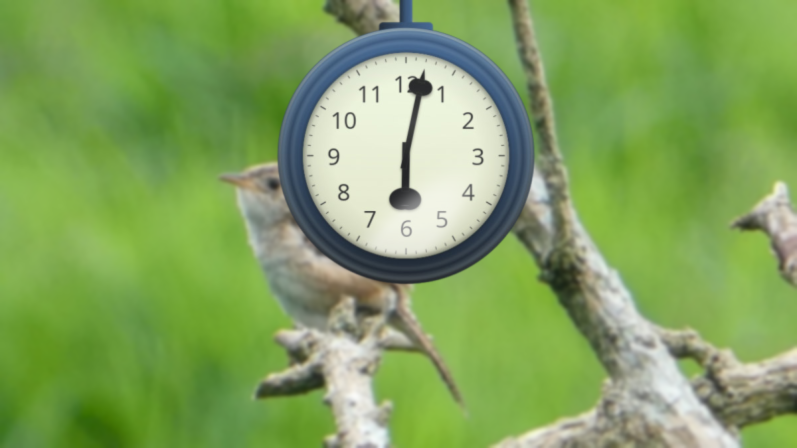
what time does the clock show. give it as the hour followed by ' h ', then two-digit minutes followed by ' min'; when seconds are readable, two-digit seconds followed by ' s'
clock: 6 h 02 min
